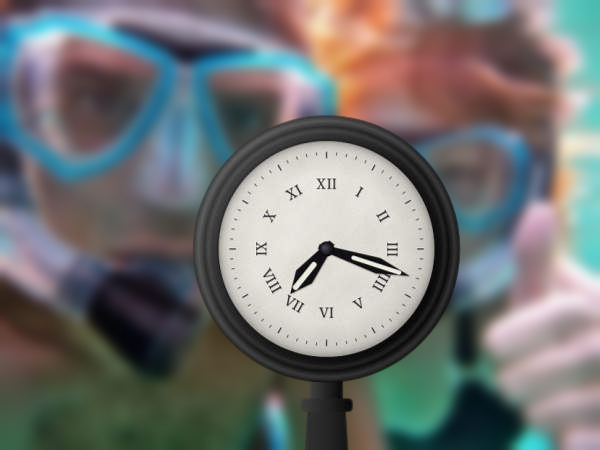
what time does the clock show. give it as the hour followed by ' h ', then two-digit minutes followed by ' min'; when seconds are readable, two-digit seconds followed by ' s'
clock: 7 h 18 min
